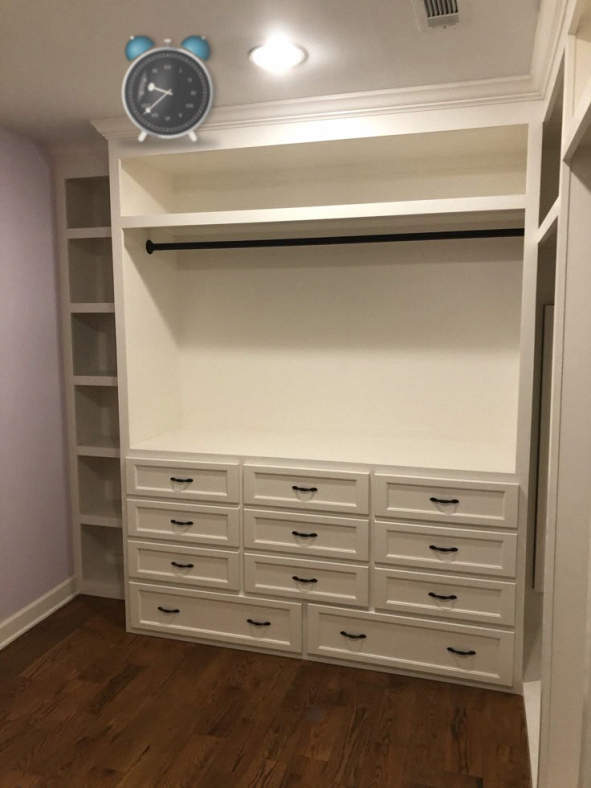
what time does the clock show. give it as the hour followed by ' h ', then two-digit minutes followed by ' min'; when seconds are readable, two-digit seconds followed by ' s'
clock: 9 h 38 min
